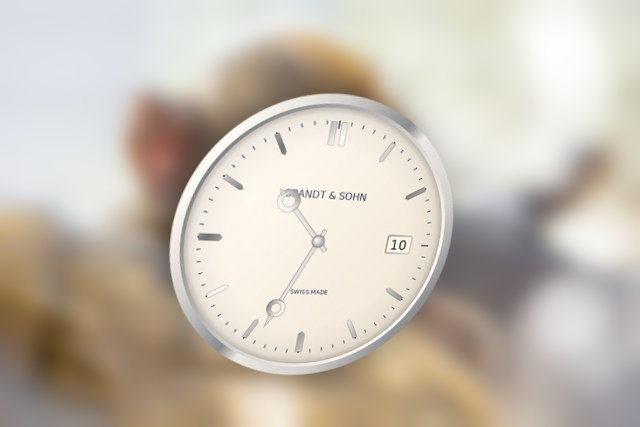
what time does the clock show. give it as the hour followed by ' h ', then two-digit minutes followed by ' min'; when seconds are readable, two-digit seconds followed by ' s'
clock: 10 h 34 min
